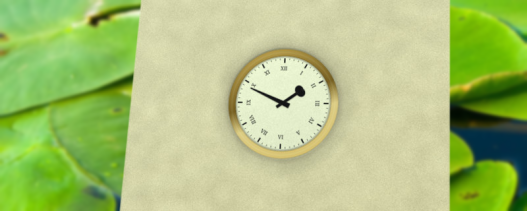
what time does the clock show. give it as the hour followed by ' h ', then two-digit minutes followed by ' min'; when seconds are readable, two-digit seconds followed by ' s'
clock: 1 h 49 min
